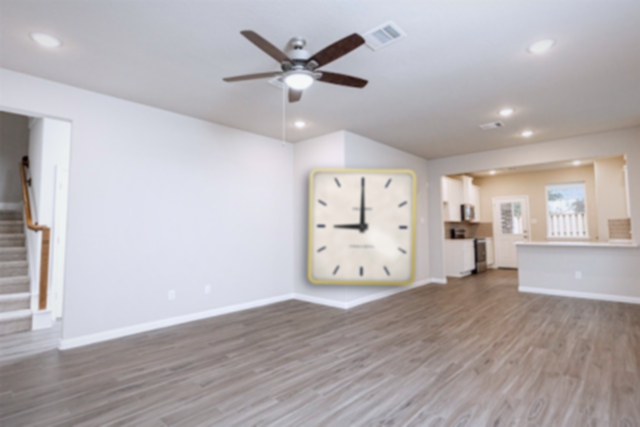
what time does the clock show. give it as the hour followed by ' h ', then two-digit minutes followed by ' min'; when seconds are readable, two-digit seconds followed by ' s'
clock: 9 h 00 min
